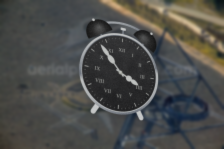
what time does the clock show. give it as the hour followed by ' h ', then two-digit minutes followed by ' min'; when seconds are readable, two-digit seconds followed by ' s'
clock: 3 h 53 min
